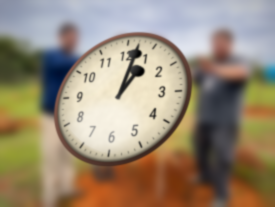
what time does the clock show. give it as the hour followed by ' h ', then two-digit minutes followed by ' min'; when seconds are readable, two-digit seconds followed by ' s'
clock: 1 h 02 min
